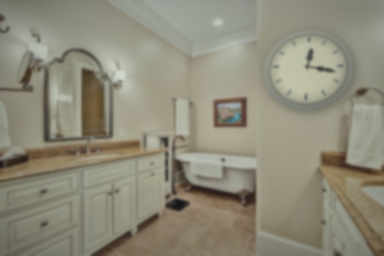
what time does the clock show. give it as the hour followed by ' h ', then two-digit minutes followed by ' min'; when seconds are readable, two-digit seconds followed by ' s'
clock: 12 h 17 min
